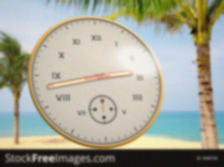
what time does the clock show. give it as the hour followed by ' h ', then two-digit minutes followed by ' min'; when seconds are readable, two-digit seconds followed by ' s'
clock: 2 h 43 min
